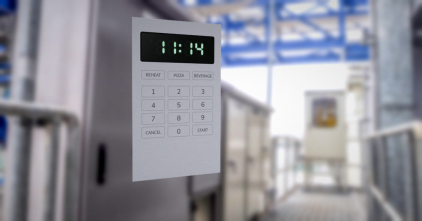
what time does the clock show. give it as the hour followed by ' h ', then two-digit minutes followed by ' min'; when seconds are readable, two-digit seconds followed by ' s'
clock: 11 h 14 min
